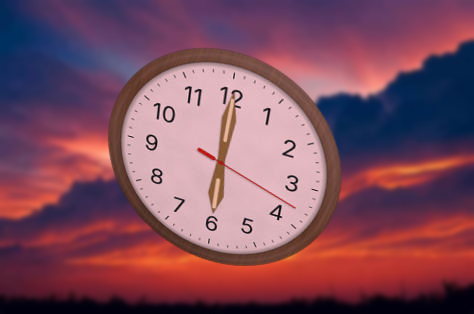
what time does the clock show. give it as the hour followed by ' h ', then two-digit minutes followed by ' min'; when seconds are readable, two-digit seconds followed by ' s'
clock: 6 h 00 min 18 s
